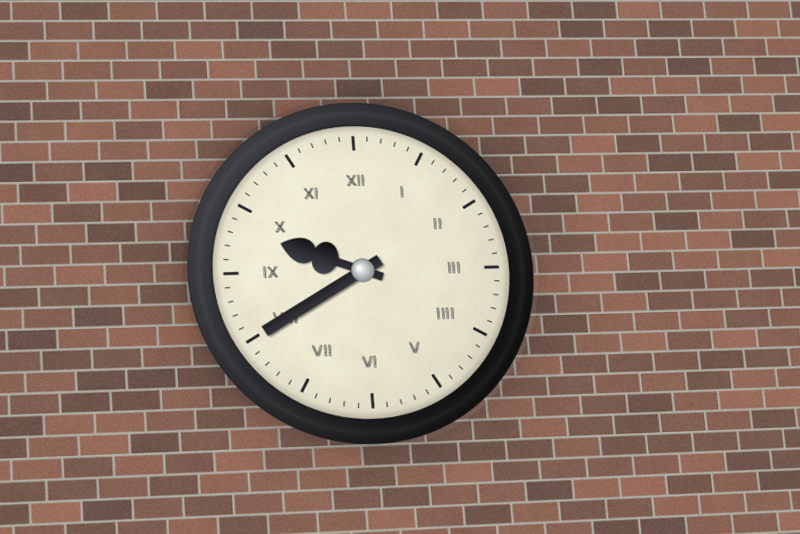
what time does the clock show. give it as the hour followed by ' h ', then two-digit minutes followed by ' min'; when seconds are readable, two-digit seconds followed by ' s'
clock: 9 h 40 min
